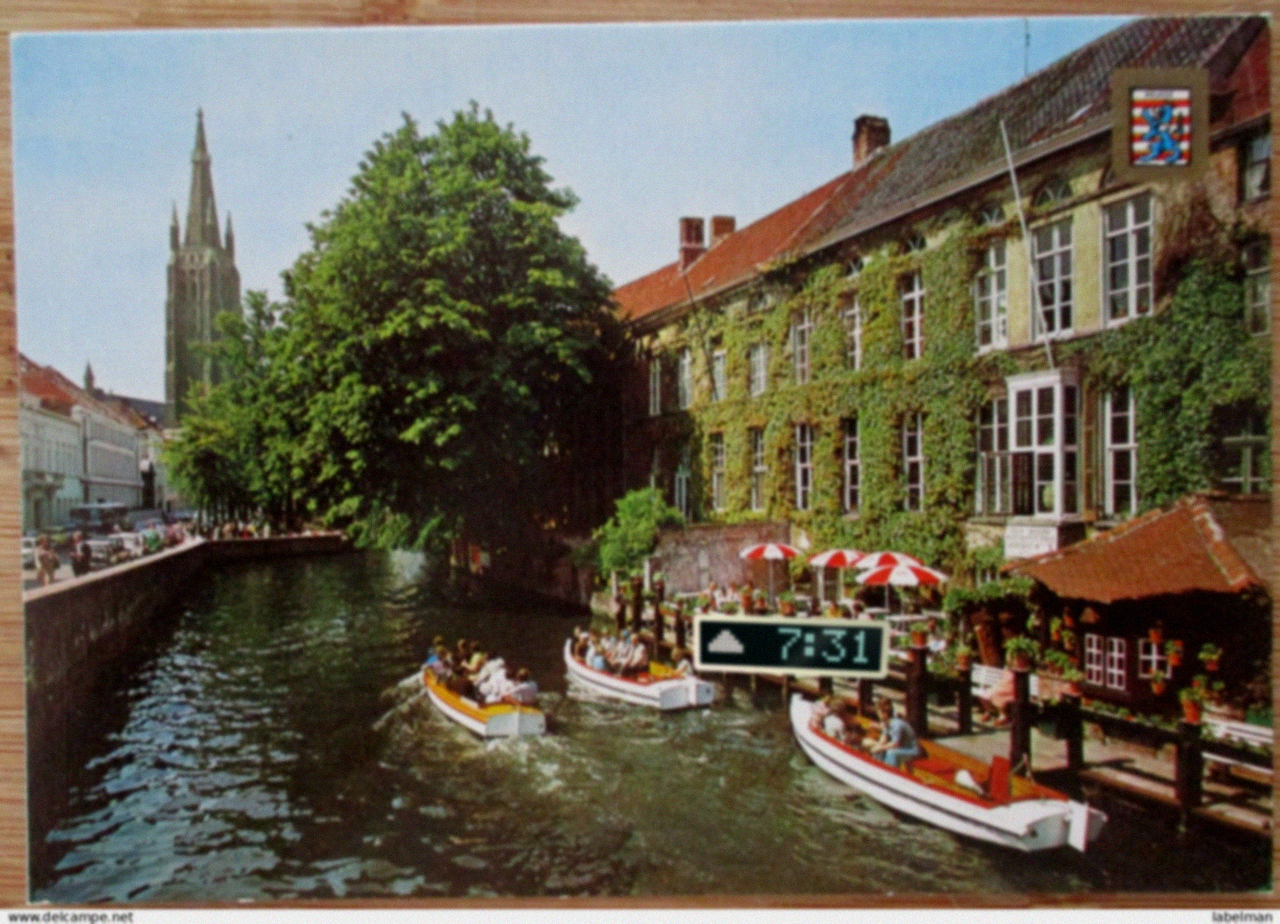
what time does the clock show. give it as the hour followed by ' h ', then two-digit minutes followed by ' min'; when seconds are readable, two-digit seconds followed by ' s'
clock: 7 h 31 min
